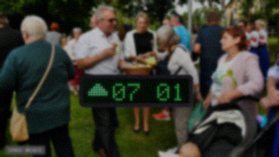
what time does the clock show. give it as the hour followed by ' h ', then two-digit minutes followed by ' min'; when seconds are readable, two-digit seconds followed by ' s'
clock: 7 h 01 min
